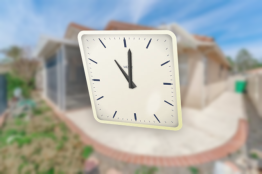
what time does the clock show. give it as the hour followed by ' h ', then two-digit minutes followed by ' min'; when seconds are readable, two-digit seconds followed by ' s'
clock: 11 h 01 min
